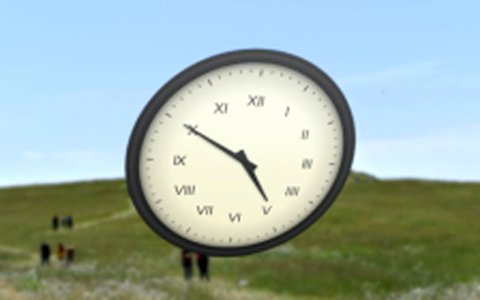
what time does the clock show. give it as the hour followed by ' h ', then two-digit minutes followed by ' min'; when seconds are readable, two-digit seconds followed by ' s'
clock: 4 h 50 min
